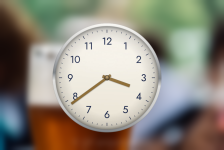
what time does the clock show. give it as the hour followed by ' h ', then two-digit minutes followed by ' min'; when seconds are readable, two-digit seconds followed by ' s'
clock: 3 h 39 min
